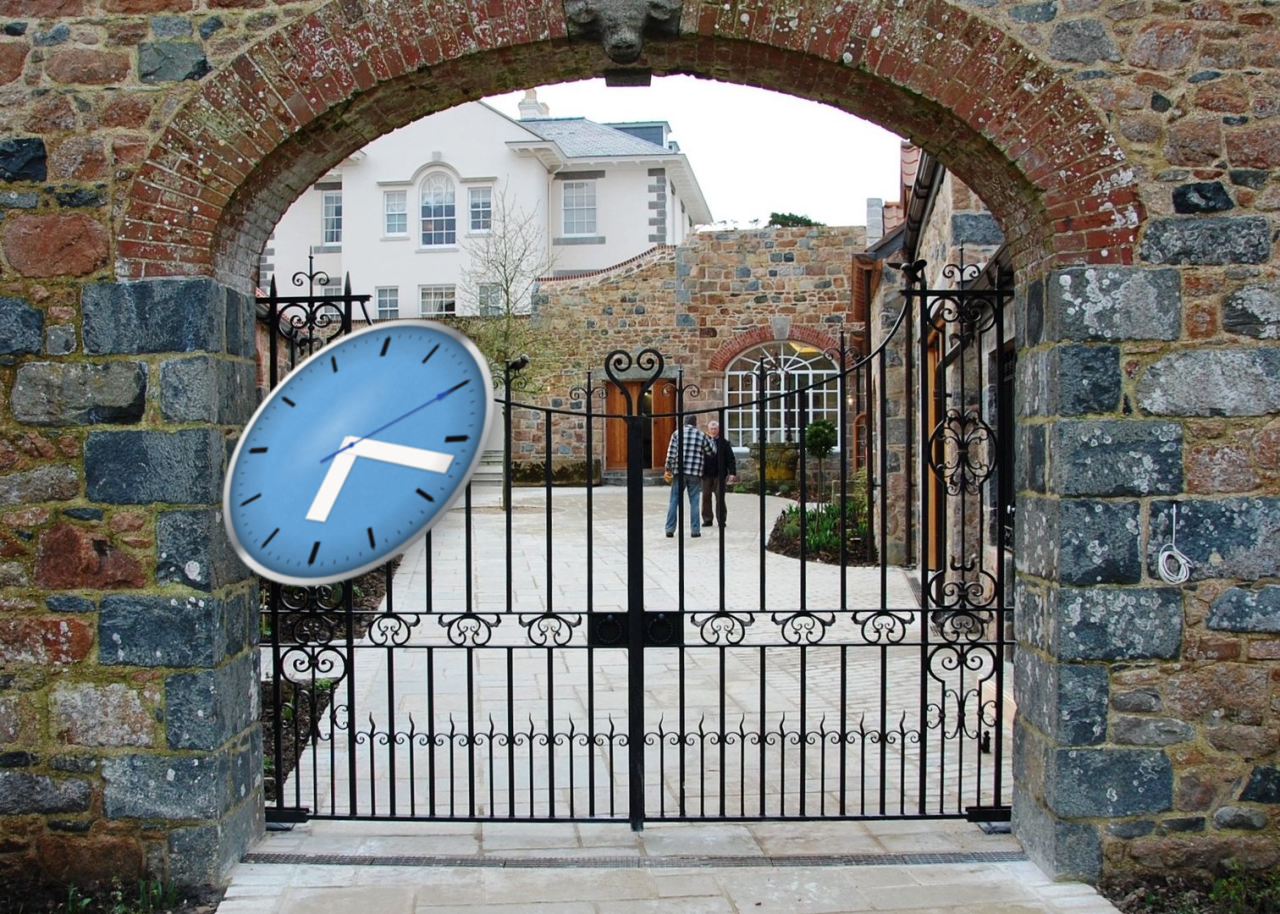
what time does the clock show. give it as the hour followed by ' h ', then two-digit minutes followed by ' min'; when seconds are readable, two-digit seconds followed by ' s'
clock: 6 h 17 min 10 s
